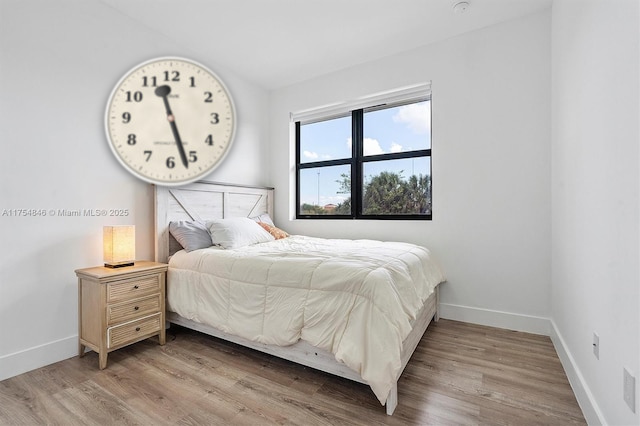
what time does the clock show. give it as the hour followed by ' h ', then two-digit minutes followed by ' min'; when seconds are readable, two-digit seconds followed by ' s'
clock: 11 h 27 min
